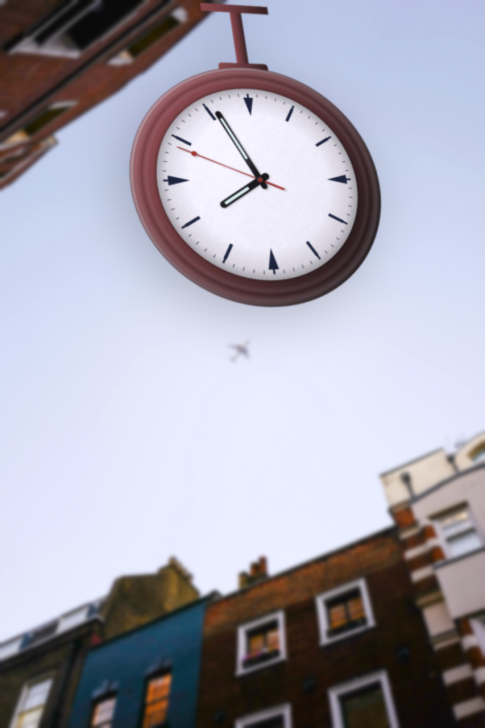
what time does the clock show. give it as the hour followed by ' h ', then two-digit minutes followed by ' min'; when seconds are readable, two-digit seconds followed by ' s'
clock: 7 h 55 min 49 s
